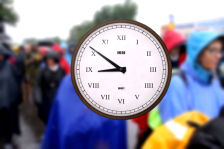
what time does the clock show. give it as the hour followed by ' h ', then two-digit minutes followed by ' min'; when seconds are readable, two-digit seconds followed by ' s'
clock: 8 h 51 min
